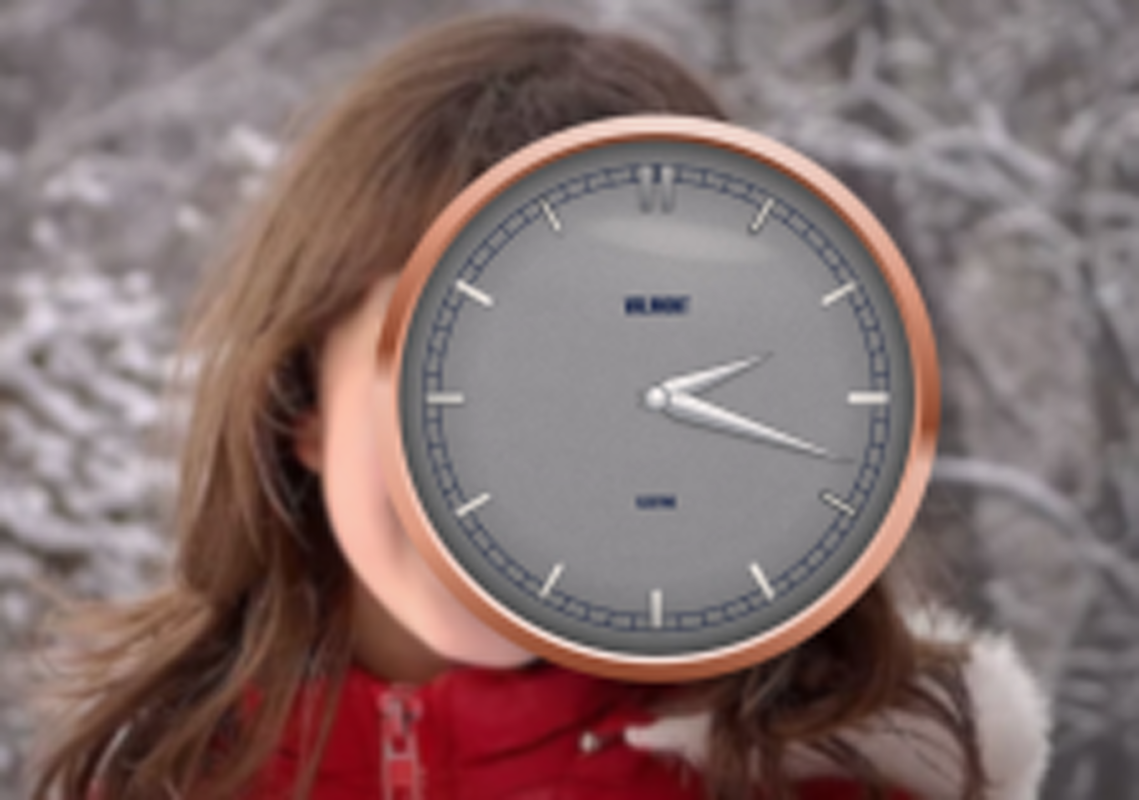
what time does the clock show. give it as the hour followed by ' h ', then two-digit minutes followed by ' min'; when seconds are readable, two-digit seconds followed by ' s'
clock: 2 h 18 min
